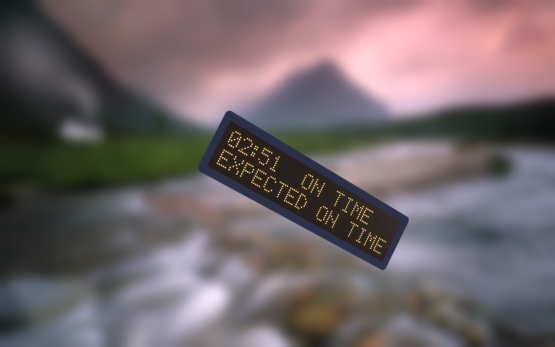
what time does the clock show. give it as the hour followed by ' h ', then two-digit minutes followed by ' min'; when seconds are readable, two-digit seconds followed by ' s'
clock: 2 h 51 min
